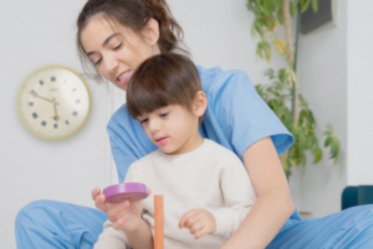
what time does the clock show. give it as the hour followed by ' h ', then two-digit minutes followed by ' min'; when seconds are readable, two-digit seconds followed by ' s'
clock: 5 h 49 min
